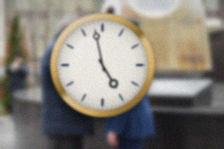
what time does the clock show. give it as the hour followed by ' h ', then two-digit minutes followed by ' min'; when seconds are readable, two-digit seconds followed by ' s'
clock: 4 h 58 min
